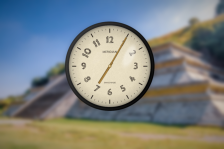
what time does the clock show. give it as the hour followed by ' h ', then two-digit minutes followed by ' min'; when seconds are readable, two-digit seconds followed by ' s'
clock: 7 h 05 min
